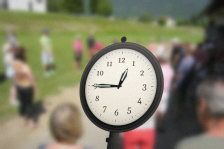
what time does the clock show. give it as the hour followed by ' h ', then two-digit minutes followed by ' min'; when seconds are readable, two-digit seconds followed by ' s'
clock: 12 h 45 min
